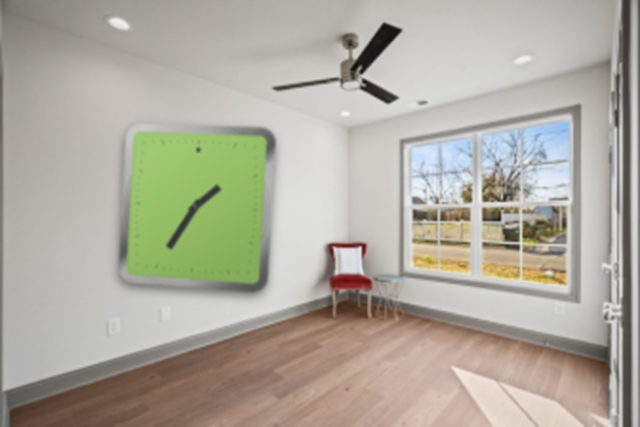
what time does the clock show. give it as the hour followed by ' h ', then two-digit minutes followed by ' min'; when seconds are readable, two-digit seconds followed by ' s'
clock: 1 h 35 min
